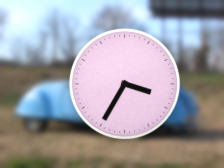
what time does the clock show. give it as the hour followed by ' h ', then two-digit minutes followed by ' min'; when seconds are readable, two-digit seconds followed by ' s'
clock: 3 h 35 min
